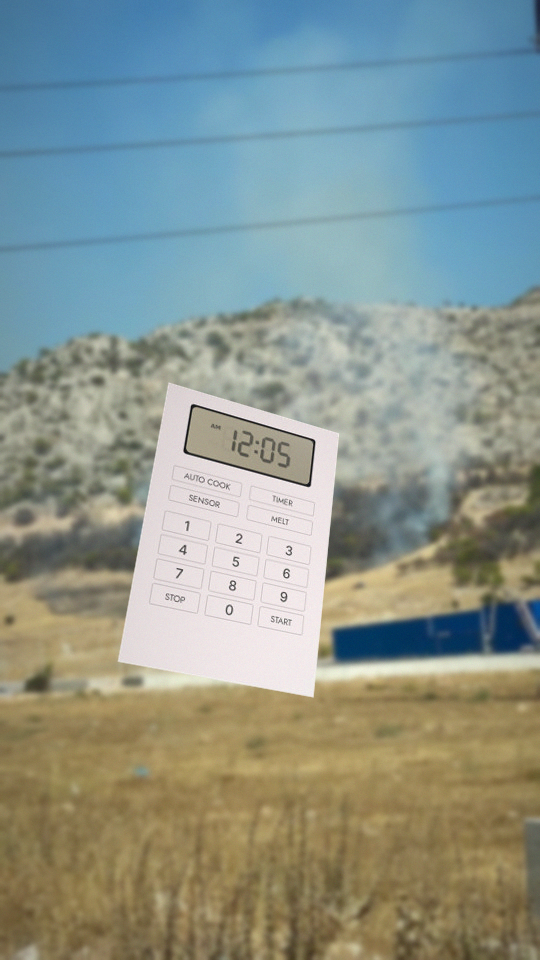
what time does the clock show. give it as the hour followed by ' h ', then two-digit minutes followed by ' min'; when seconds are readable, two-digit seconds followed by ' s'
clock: 12 h 05 min
